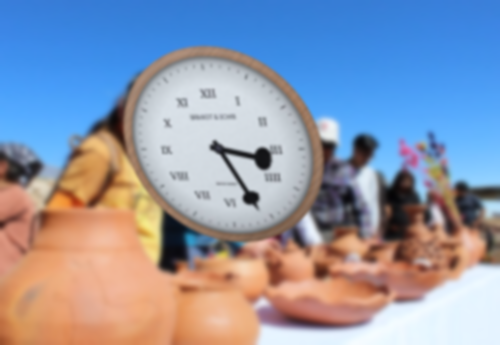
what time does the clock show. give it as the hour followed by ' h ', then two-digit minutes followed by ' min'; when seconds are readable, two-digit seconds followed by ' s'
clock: 3 h 26 min
